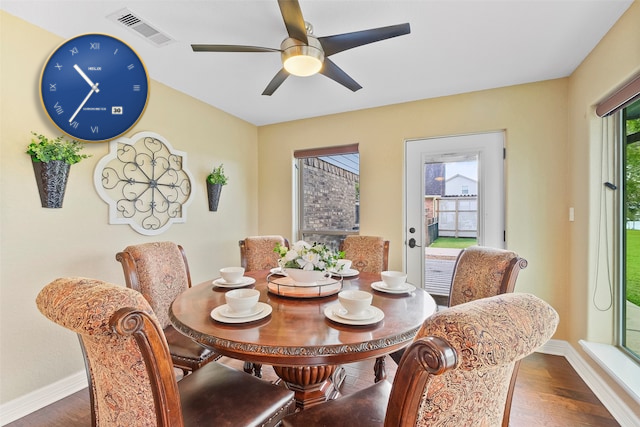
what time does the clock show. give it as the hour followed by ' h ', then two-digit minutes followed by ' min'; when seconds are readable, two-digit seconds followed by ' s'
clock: 10 h 36 min
